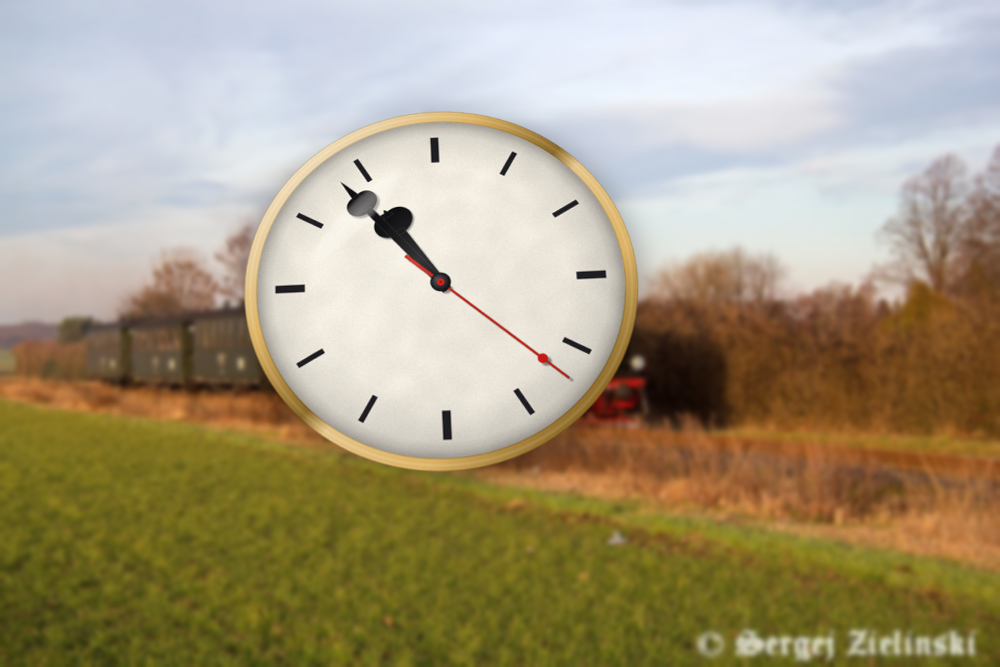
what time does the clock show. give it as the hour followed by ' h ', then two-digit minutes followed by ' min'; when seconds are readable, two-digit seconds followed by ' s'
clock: 10 h 53 min 22 s
